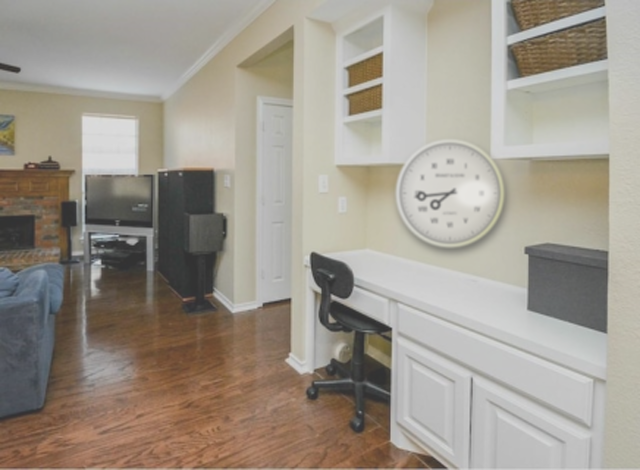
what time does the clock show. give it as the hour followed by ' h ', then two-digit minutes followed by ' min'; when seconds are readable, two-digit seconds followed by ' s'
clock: 7 h 44 min
